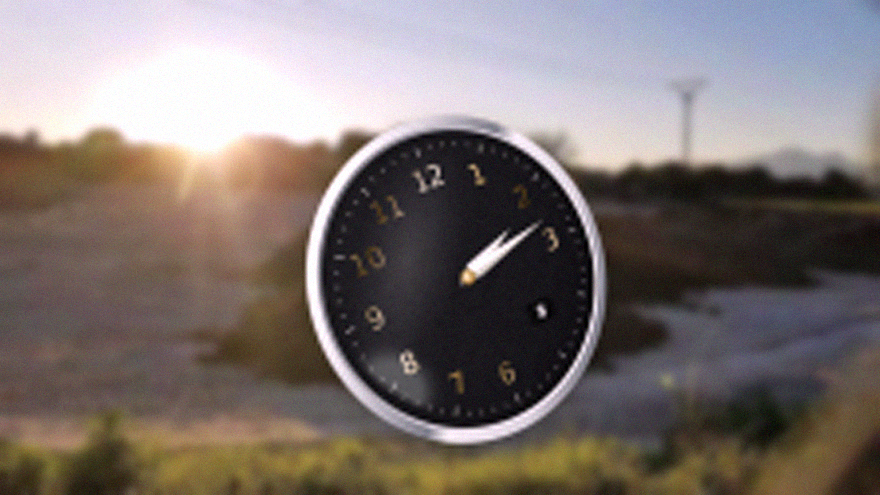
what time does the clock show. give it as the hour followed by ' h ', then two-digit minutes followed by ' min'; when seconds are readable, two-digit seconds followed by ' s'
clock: 2 h 13 min
